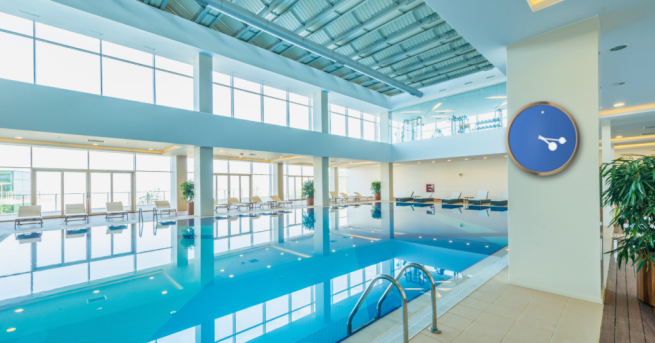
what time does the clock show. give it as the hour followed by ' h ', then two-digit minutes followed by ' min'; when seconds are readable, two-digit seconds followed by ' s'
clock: 4 h 16 min
